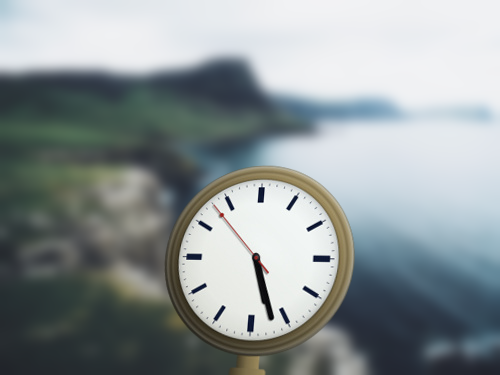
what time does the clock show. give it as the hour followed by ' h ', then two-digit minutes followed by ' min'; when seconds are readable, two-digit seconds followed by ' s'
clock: 5 h 26 min 53 s
